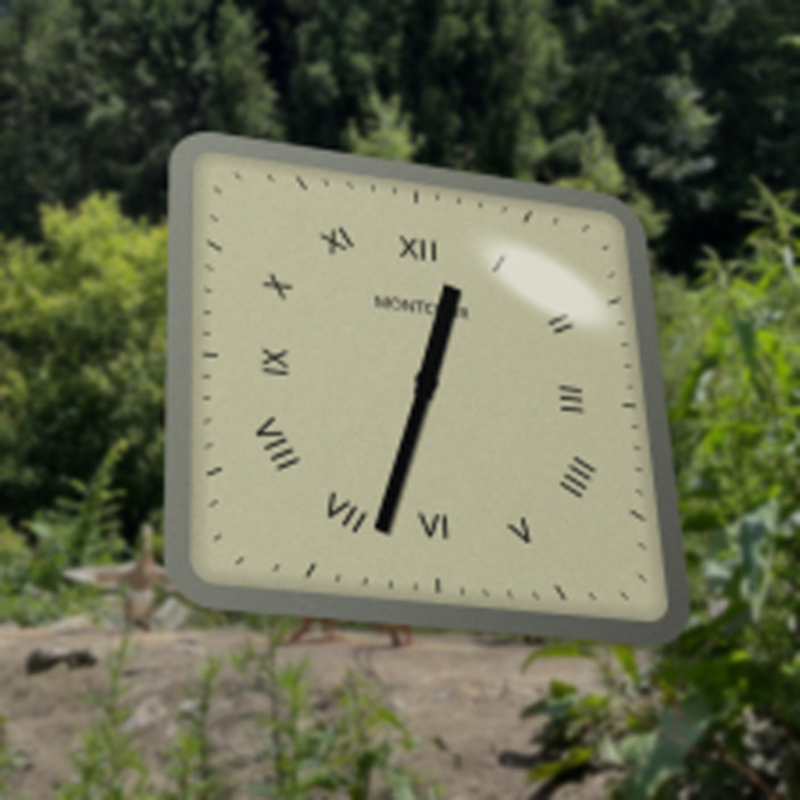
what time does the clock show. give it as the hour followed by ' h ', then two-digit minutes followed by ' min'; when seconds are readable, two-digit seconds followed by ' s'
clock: 12 h 33 min
